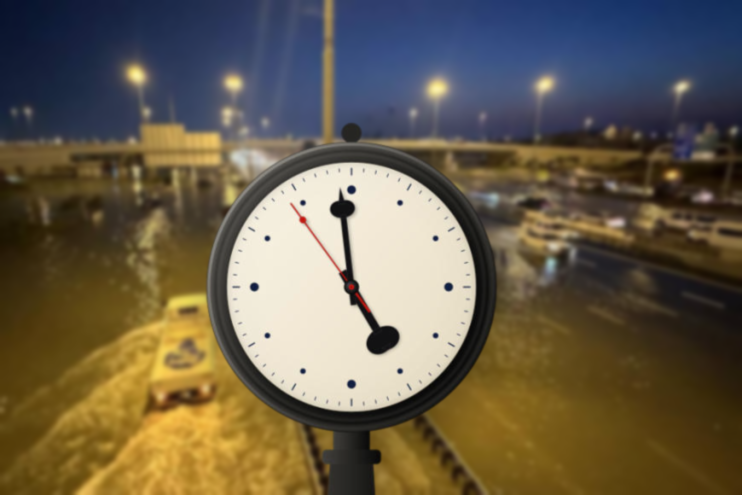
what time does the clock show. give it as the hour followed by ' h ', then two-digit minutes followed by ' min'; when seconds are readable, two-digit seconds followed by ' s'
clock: 4 h 58 min 54 s
